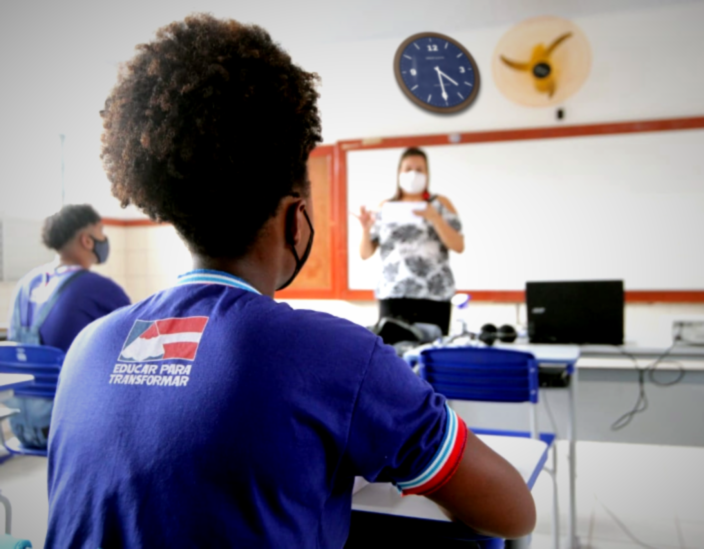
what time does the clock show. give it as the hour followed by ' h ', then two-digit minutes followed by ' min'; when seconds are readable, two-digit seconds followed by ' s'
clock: 4 h 30 min
